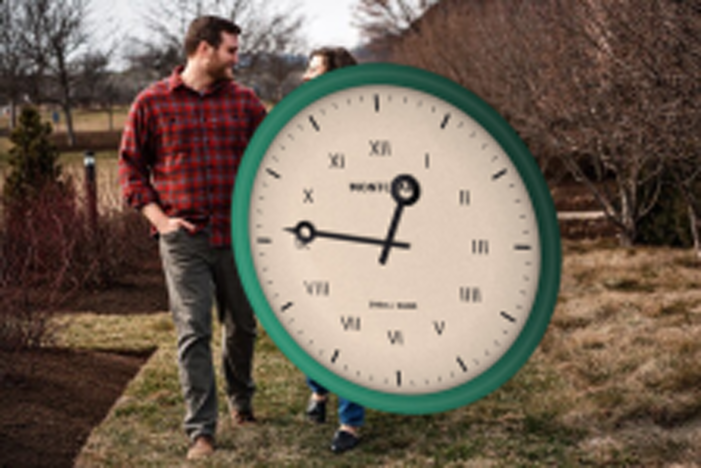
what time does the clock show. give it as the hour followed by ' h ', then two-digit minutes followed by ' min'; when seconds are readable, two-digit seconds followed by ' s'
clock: 12 h 46 min
